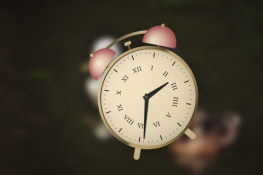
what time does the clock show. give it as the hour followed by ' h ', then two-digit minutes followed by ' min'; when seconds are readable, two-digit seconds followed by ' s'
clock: 2 h 34 min
